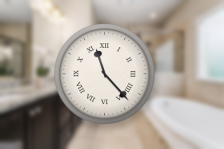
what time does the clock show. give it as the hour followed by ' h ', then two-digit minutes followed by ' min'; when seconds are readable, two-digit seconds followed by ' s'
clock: 11 h 23 min
